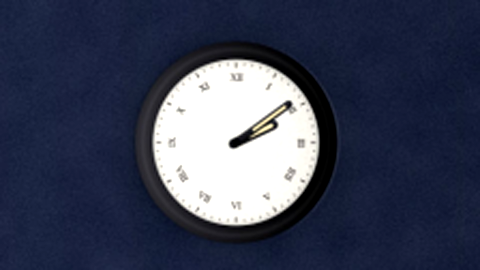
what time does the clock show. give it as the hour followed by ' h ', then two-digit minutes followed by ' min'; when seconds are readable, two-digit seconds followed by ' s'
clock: 2 h 09 min
